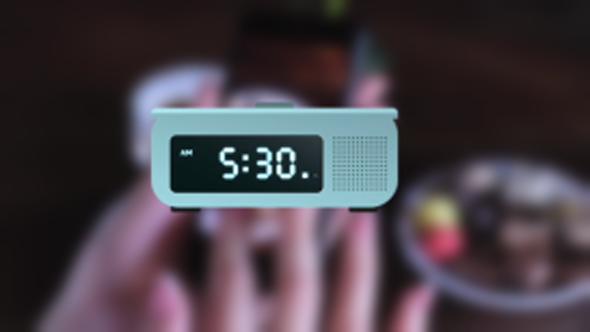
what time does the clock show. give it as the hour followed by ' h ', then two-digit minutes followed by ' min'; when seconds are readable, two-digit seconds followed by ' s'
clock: 5 h 30 min
